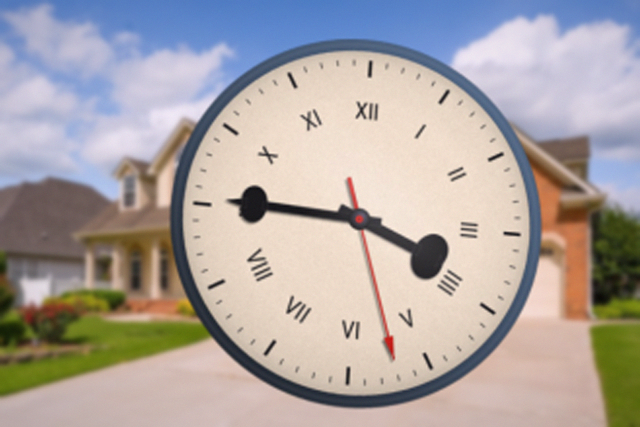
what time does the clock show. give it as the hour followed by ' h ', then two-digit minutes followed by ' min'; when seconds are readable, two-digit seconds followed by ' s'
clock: 3 h 45 min 27 s
